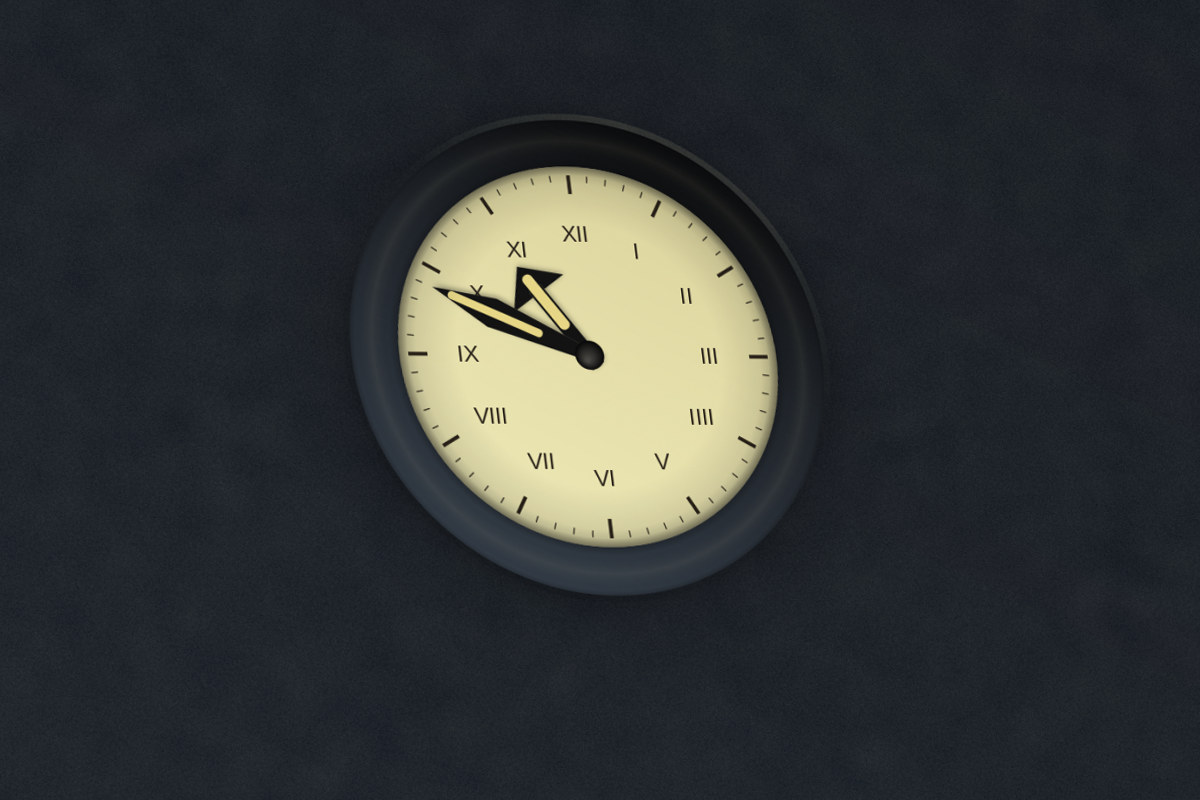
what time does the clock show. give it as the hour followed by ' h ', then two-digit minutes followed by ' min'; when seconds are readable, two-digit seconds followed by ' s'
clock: 10 h 49 min
